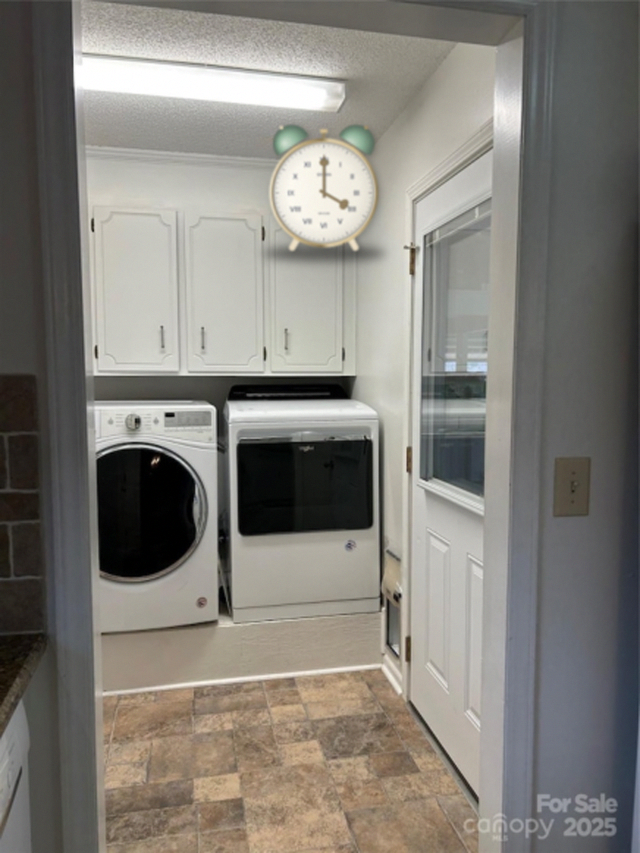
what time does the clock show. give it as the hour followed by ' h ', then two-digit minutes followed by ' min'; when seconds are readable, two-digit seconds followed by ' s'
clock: 4 h 00 min
